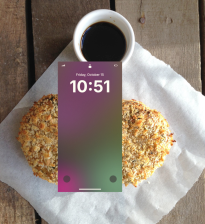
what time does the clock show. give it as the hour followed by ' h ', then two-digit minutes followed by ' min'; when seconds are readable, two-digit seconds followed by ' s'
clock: 10 h 51 min
